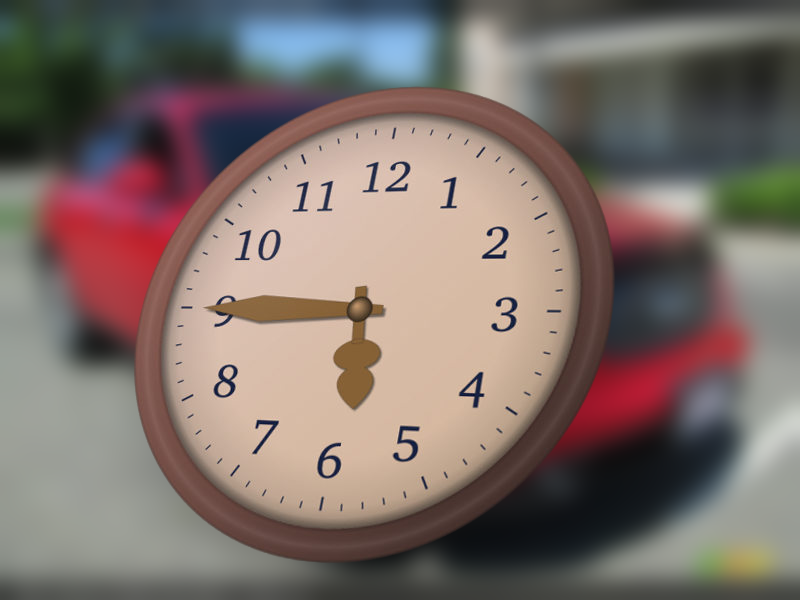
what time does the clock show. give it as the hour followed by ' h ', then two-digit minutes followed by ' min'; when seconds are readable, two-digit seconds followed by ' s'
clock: 5 h 45 min
